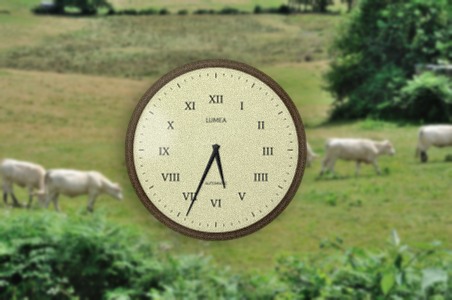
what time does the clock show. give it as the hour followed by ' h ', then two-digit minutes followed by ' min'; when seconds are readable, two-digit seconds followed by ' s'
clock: 5 h 34 min
